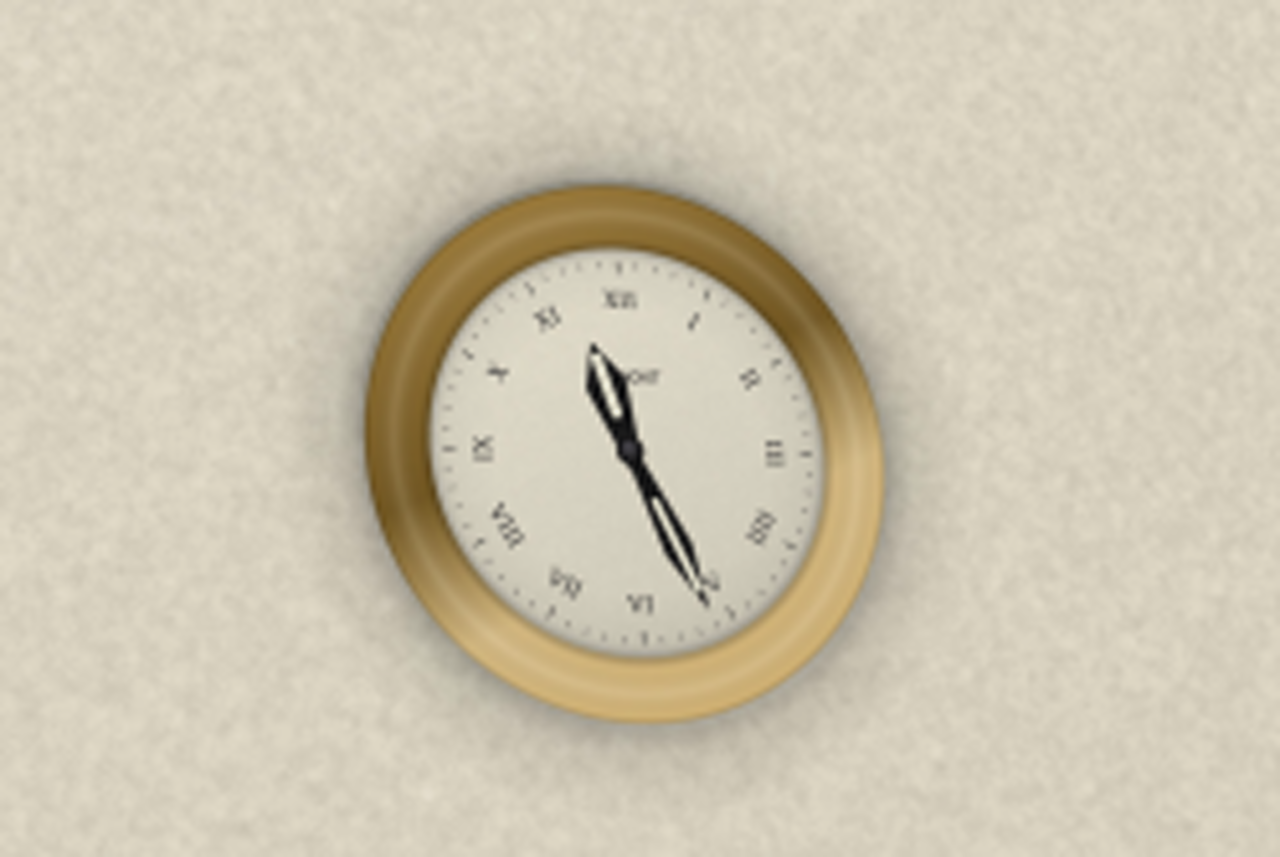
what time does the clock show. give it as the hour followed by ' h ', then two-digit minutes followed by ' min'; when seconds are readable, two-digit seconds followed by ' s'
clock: 11 h 26 min
